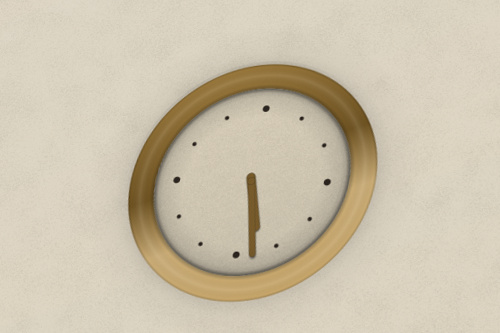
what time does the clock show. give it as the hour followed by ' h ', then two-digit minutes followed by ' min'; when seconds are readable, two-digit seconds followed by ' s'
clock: 5 h 28 min
